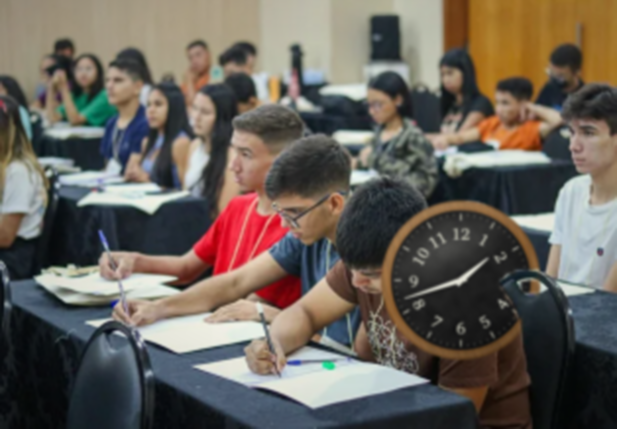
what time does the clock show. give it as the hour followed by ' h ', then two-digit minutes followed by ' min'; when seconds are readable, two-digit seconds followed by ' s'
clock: 1 h 42 min
